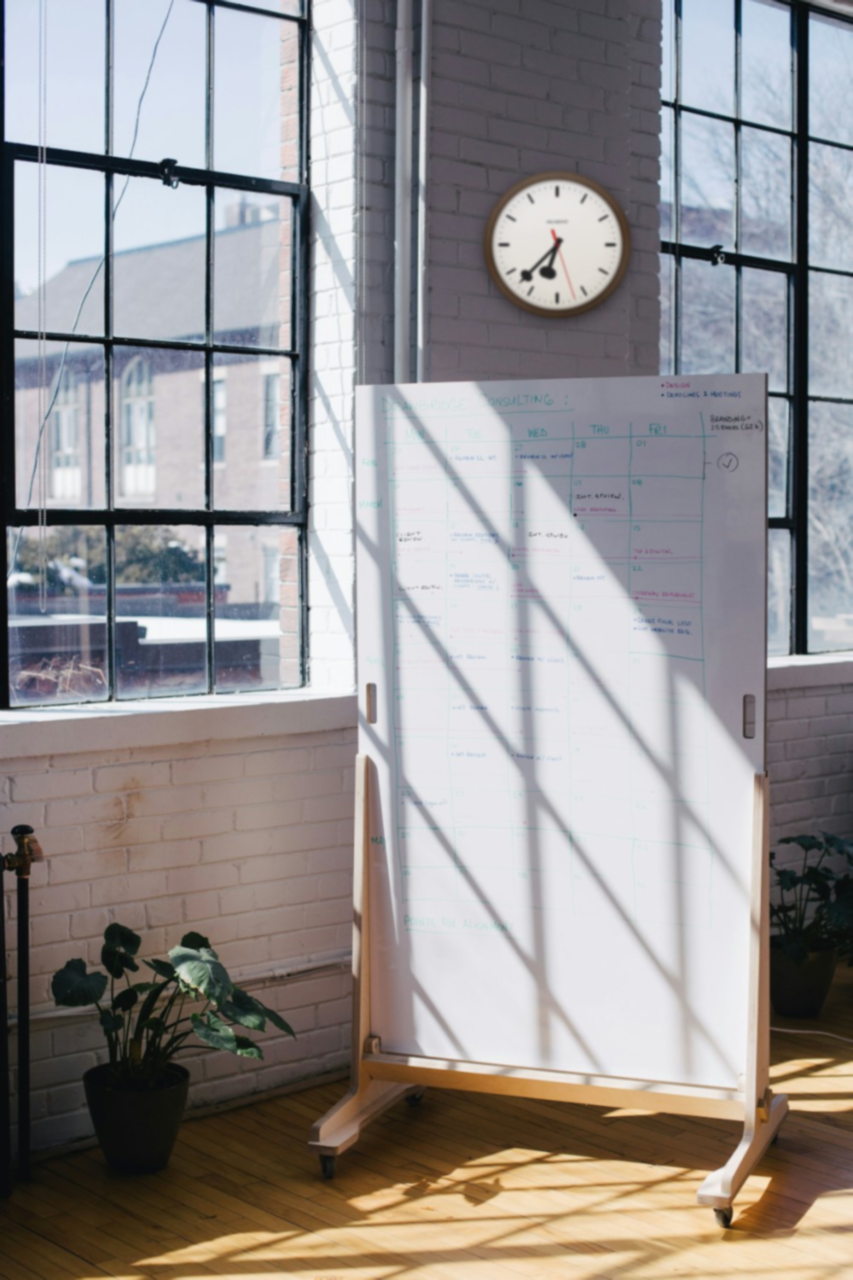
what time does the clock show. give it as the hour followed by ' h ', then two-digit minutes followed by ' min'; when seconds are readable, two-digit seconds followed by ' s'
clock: 6 h 37 min 27 s
